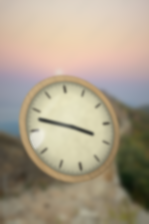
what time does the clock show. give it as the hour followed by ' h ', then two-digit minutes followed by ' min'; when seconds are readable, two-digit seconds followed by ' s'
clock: 3 h 48 min
